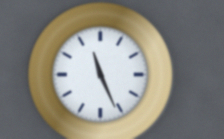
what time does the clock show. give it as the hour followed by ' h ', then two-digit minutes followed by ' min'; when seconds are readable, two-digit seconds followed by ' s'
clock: 11 h 26 min
